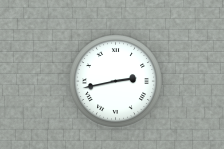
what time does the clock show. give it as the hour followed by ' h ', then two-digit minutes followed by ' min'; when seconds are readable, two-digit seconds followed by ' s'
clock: 2 h 43 min
